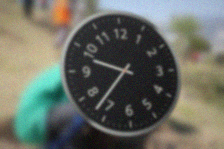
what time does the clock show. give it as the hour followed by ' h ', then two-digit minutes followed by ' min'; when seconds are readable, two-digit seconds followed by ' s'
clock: 9 h 37 min
